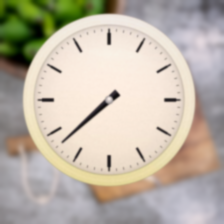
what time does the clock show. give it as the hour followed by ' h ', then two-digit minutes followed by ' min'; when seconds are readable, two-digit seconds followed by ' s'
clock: 7 h 38 min
